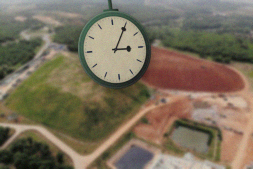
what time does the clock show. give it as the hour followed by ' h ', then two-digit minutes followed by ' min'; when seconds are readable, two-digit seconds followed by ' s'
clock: 3 h 05 min
